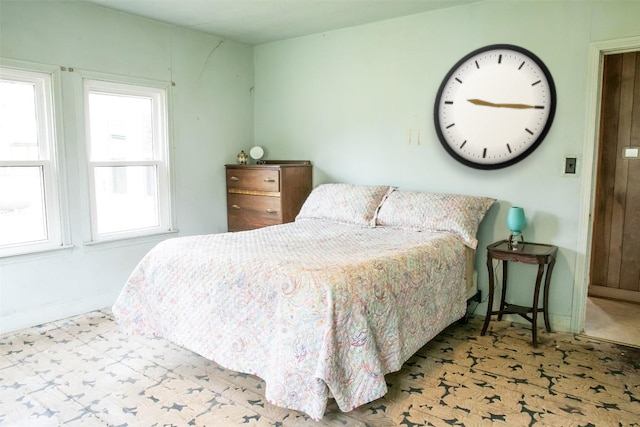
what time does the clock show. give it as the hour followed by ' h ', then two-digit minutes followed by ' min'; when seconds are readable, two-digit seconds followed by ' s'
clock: 9 h 15 min
